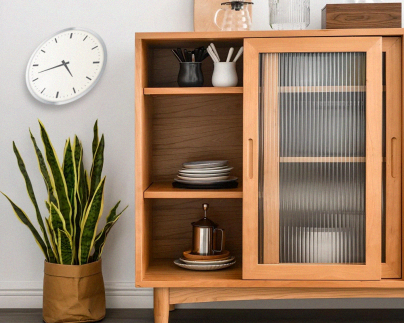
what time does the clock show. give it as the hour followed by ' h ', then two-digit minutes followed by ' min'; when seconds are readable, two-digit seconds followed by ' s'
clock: 4 h 42 min
